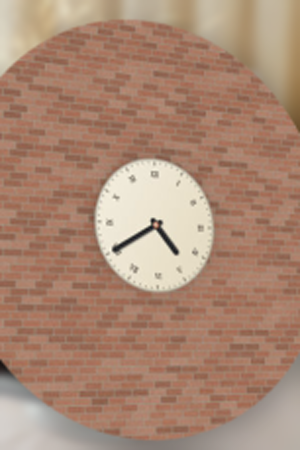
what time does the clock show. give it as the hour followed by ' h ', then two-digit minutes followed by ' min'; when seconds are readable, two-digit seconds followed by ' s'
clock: 4 h 40 min
